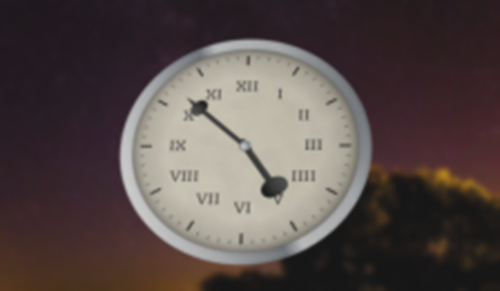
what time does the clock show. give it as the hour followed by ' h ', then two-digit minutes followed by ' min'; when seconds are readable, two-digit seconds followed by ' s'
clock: 4 h 52 min
